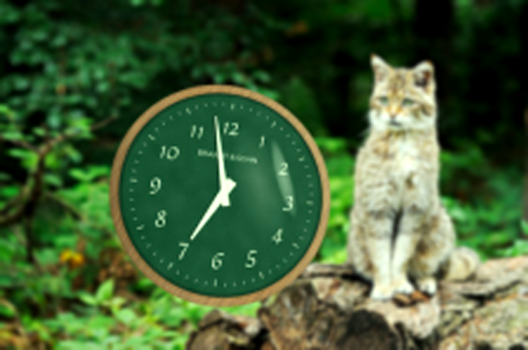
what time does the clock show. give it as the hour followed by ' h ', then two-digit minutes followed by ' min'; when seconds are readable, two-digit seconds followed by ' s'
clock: 6 h 58 min
